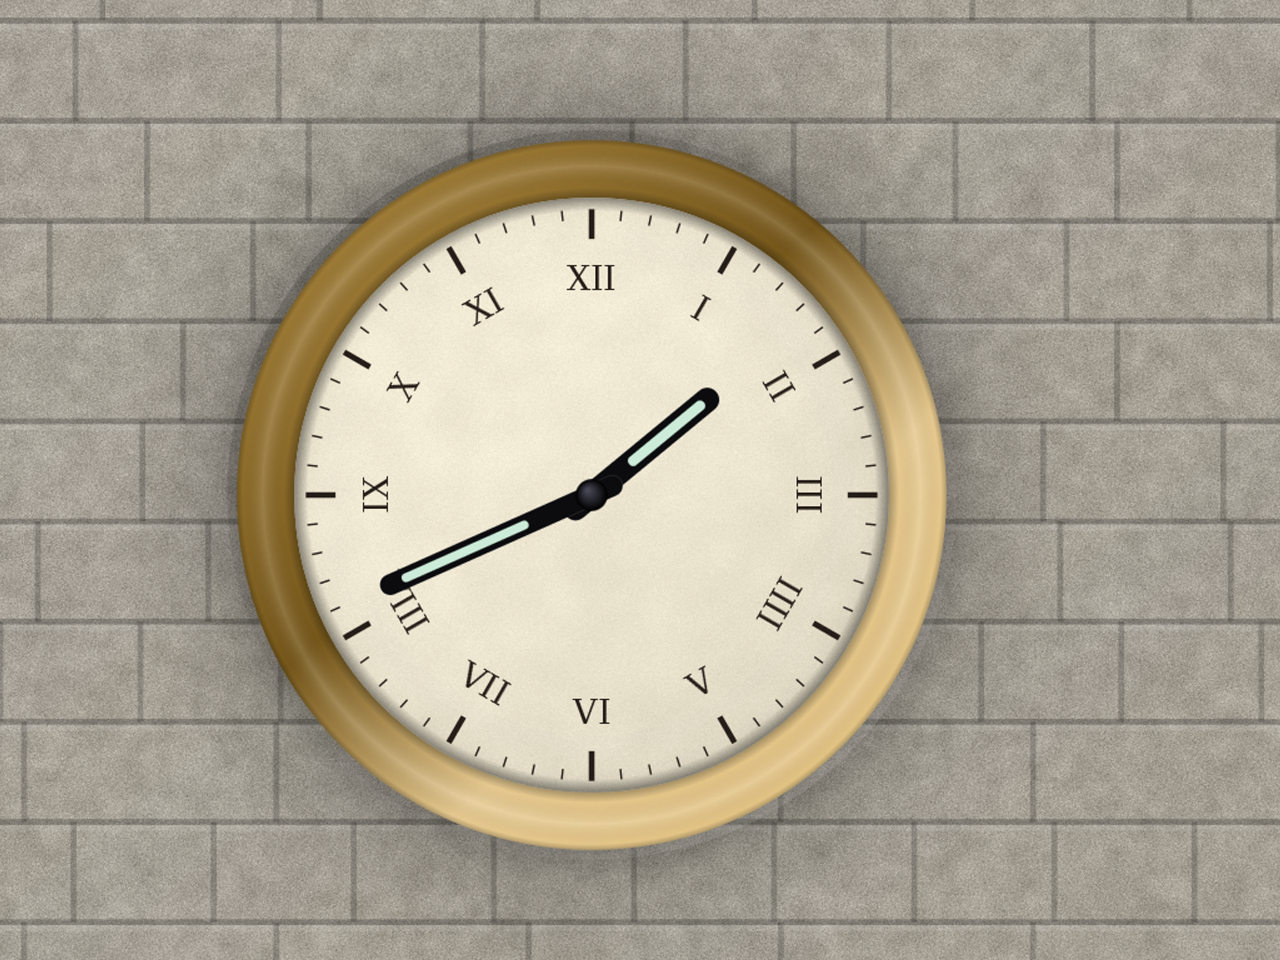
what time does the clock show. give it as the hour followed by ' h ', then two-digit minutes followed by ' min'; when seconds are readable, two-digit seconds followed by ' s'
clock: 1 h 41 min
